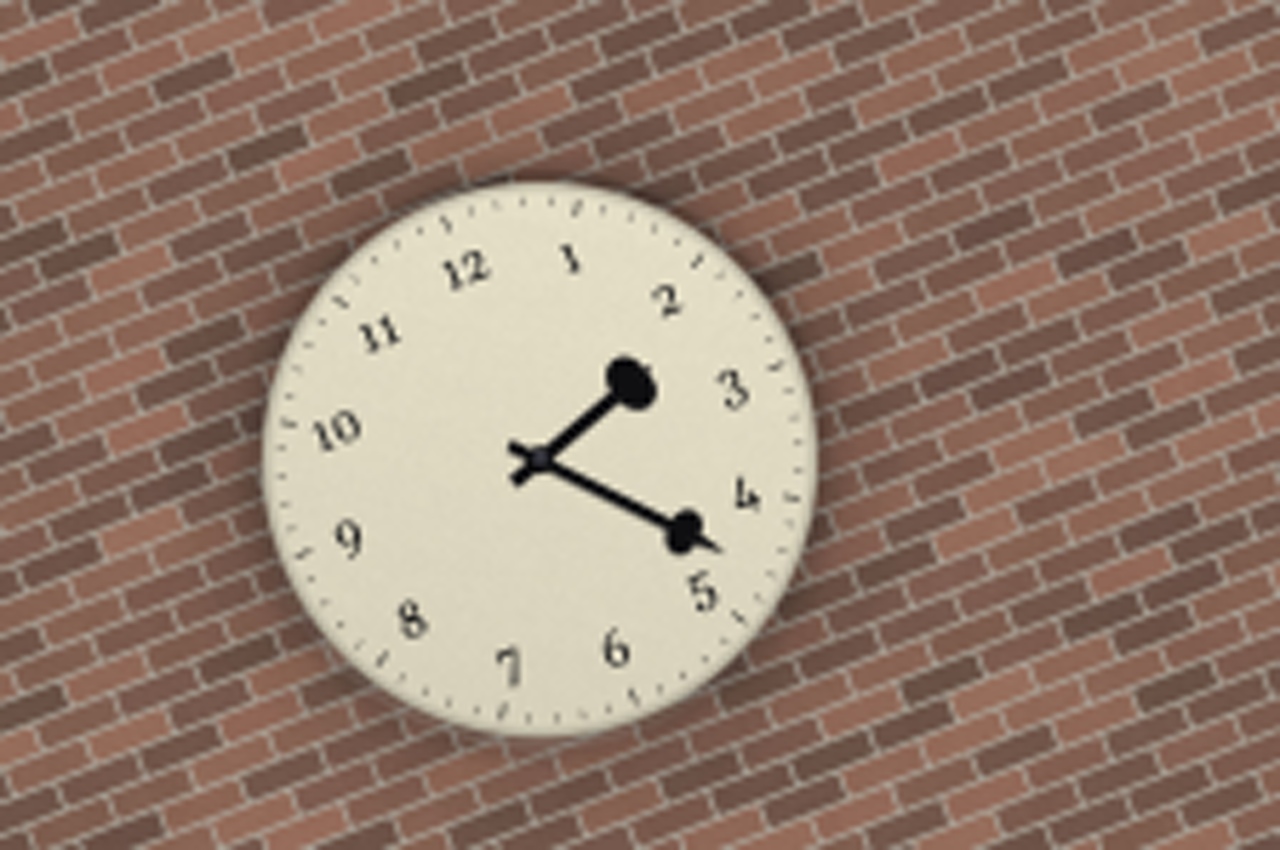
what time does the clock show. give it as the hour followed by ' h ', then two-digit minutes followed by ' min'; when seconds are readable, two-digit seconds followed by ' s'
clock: 2 h 23 min
